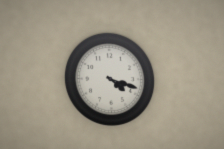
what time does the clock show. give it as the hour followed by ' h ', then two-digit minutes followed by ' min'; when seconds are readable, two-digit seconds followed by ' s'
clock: 4 h 18 min
